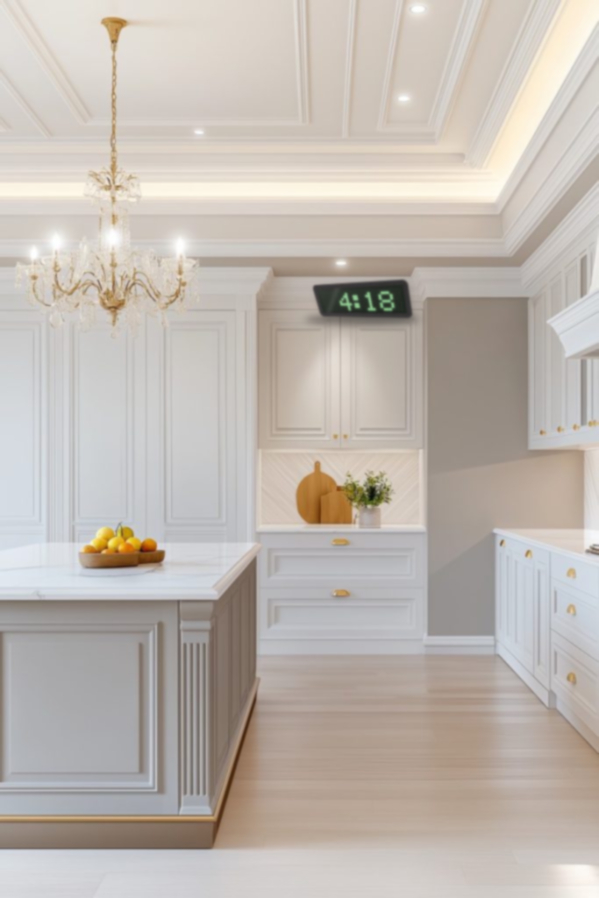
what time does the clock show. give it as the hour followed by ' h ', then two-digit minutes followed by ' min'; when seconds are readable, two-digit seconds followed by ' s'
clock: 4 h 18 min
